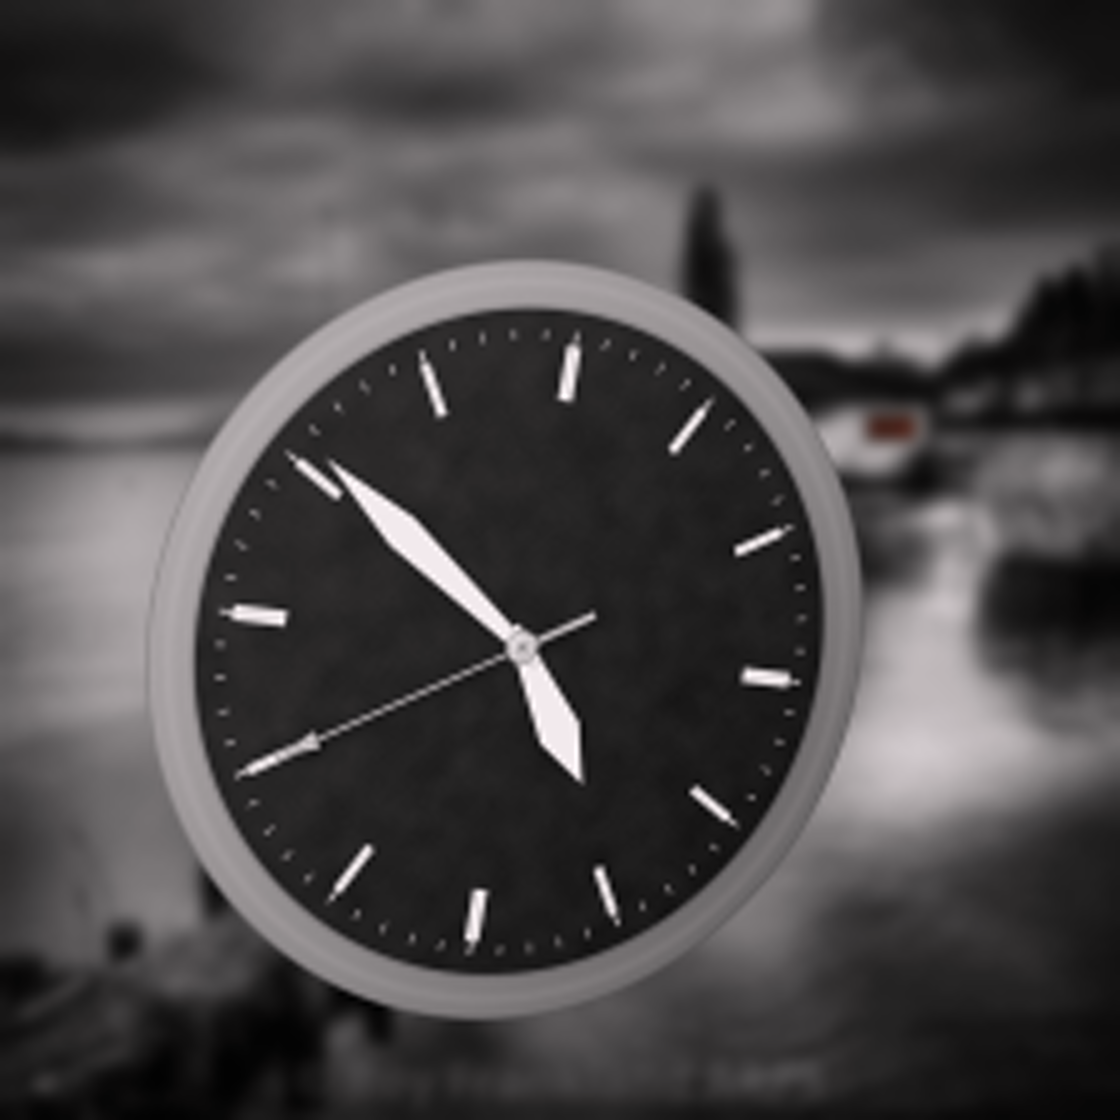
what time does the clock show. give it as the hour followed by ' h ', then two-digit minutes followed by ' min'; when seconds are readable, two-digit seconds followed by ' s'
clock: 4 h 50 min 40 s
